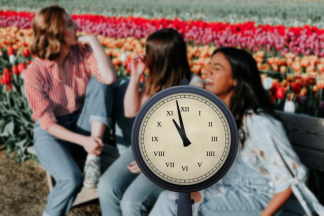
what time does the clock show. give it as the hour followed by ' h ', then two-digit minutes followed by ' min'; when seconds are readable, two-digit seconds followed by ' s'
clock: 10 h 58 min
